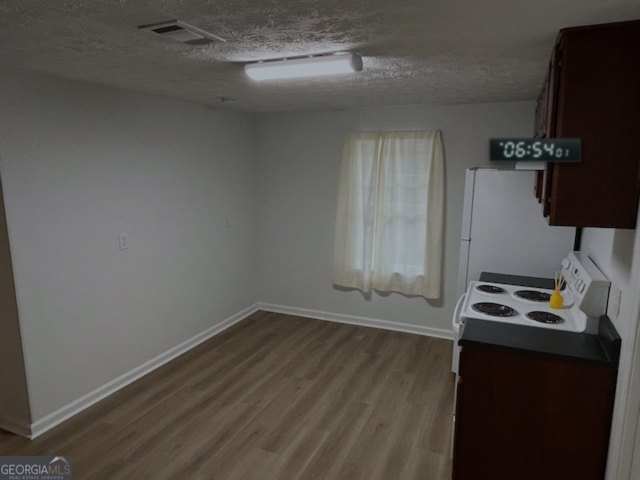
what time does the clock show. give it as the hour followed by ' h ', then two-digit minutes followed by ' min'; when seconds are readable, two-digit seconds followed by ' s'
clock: 6 h 54 min
